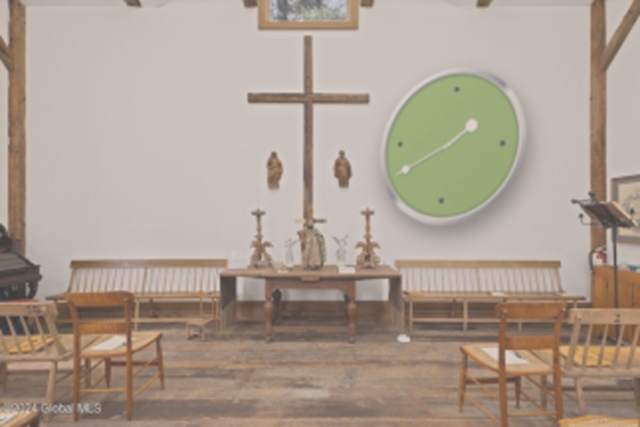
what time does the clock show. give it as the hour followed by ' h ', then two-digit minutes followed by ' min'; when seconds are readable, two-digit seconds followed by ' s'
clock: 1 h 40 min
